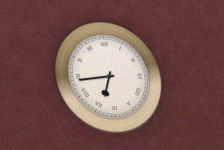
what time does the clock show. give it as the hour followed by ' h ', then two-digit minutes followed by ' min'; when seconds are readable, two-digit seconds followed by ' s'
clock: 6 h 44 min
